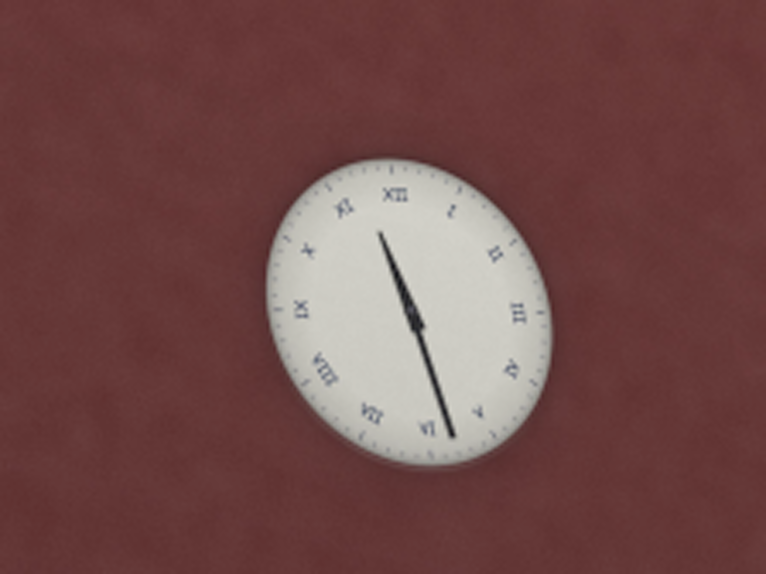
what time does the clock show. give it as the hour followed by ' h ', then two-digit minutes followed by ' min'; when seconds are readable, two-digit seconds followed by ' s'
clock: 11 h 28 min
